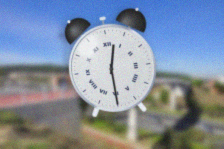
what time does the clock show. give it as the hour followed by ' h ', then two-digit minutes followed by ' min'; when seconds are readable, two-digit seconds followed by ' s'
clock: 12 h 30 min
